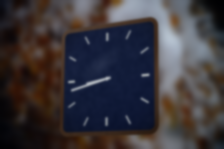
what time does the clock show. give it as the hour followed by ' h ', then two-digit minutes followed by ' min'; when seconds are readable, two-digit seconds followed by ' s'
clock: 8 h 43 min
